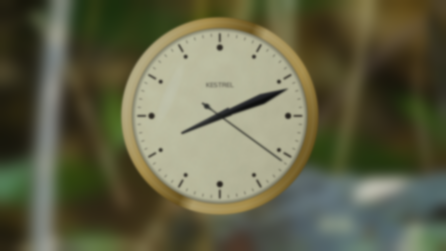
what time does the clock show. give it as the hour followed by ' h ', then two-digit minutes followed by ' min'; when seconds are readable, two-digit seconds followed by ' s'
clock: 8 h 11 min 21 s
